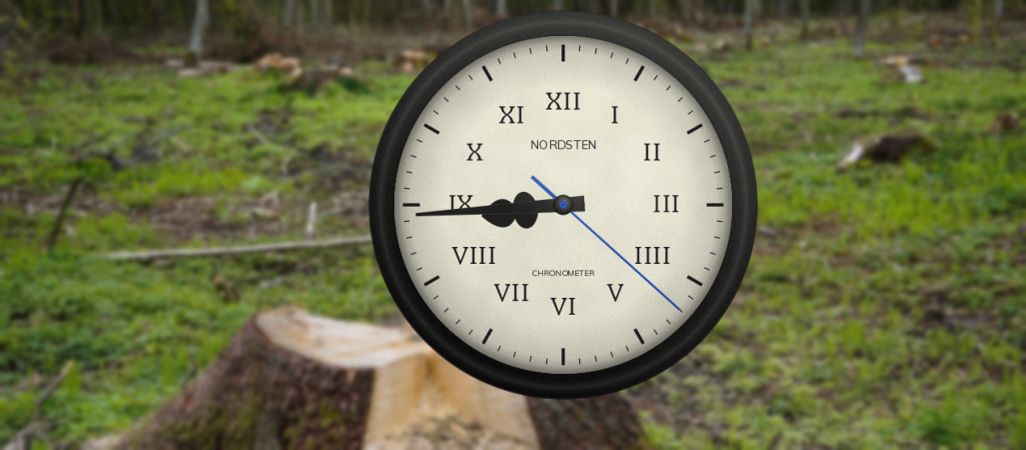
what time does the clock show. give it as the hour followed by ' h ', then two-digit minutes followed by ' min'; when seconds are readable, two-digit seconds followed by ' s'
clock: 8 h 44 min 22 s
